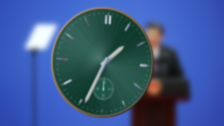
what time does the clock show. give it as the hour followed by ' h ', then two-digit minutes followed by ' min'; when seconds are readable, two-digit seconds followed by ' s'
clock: 1 h 34 min
